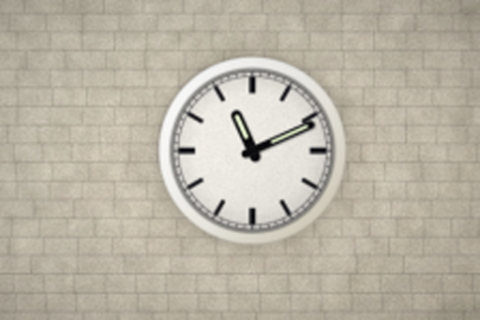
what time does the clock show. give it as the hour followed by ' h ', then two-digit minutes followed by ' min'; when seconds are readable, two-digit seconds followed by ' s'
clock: 11 h 11 min
